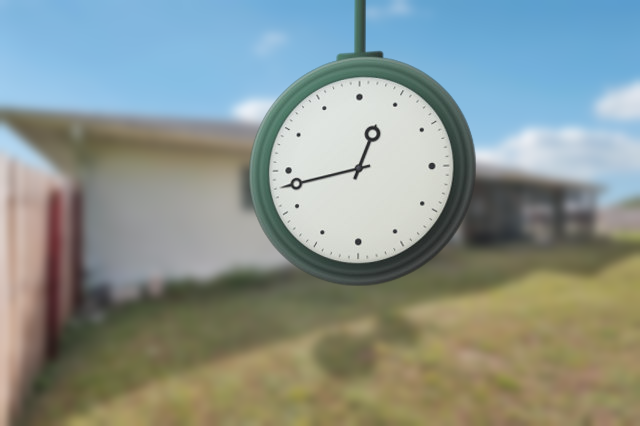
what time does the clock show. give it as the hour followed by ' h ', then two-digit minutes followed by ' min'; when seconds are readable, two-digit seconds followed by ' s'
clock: 12 h 43 min
